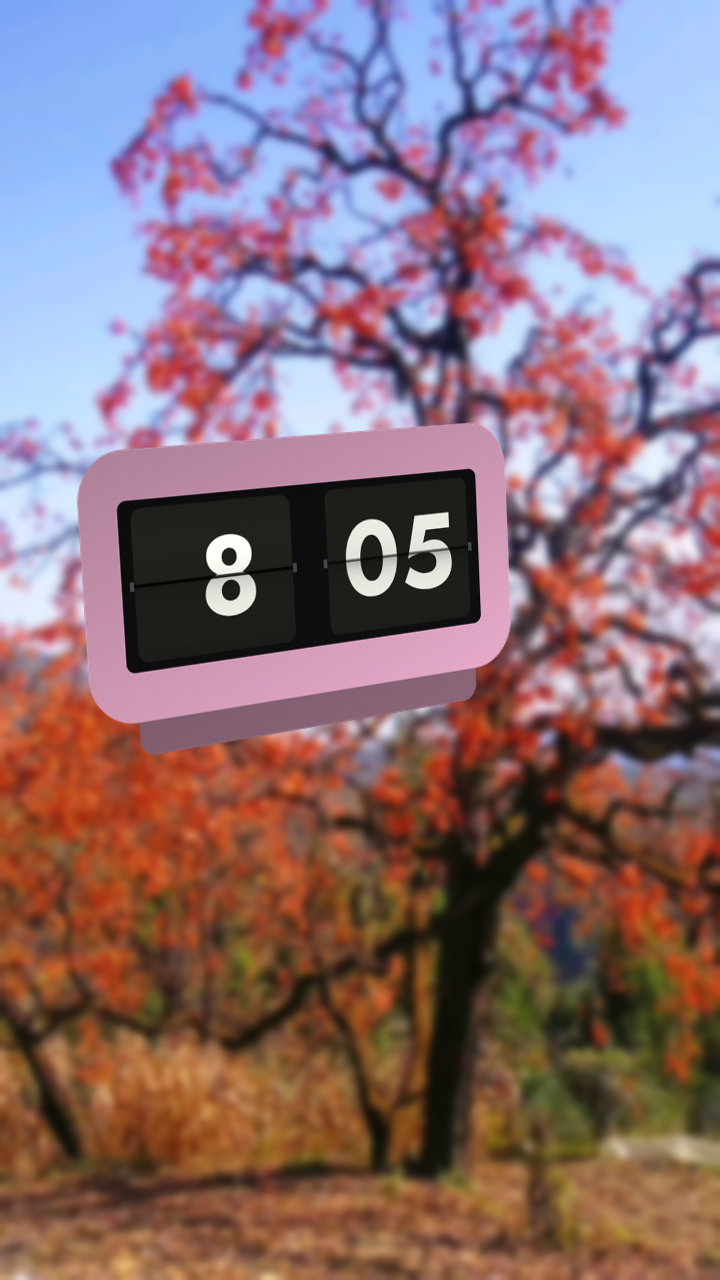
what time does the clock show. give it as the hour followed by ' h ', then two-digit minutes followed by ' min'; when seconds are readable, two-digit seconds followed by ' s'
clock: 8 h 05 min
